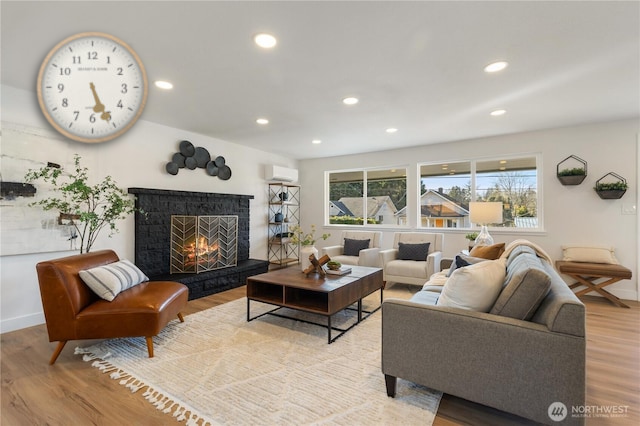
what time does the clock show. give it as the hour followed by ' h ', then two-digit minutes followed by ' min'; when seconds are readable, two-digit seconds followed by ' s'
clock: 5 h 26 min
